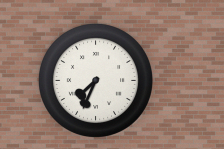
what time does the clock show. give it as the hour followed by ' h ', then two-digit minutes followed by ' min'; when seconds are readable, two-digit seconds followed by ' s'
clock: 7 h 34 min
